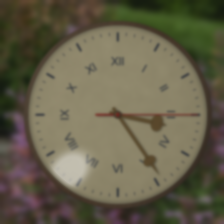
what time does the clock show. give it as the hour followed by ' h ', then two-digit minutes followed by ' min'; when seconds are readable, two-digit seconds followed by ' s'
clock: 3 h 24 min 15 s
